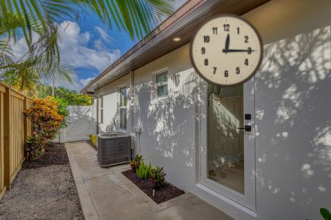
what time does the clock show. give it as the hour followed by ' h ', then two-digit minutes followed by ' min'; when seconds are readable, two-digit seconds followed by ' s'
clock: 12 h 15 min
